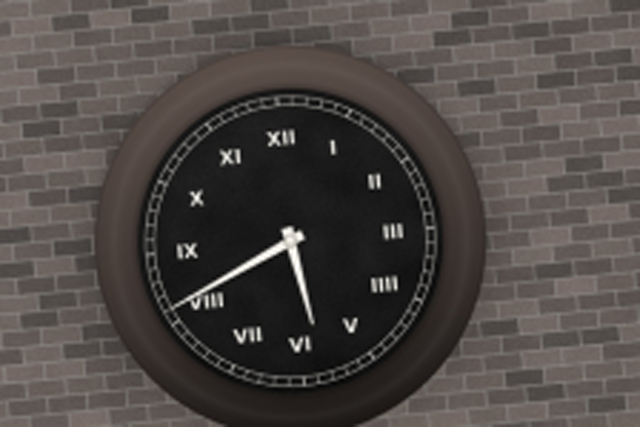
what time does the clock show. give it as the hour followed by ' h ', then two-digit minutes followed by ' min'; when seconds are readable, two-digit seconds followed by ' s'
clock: 5 h 41 min
